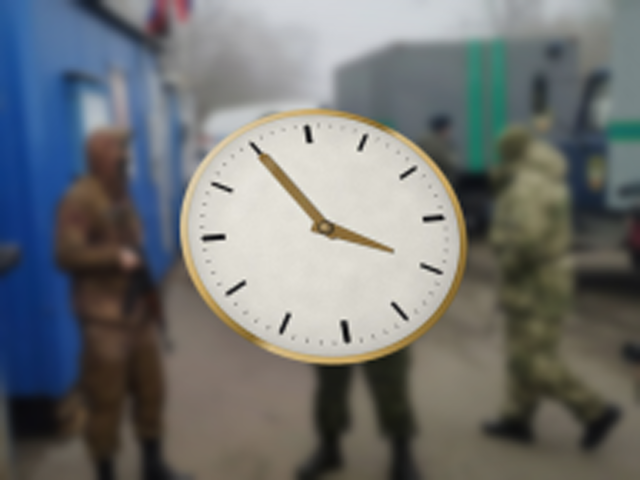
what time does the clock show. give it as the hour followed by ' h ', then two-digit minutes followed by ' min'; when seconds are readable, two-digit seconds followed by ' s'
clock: 3 h 55 min
